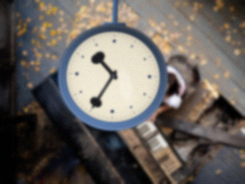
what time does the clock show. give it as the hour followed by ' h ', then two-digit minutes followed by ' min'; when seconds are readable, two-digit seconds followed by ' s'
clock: 10 h 35 min
